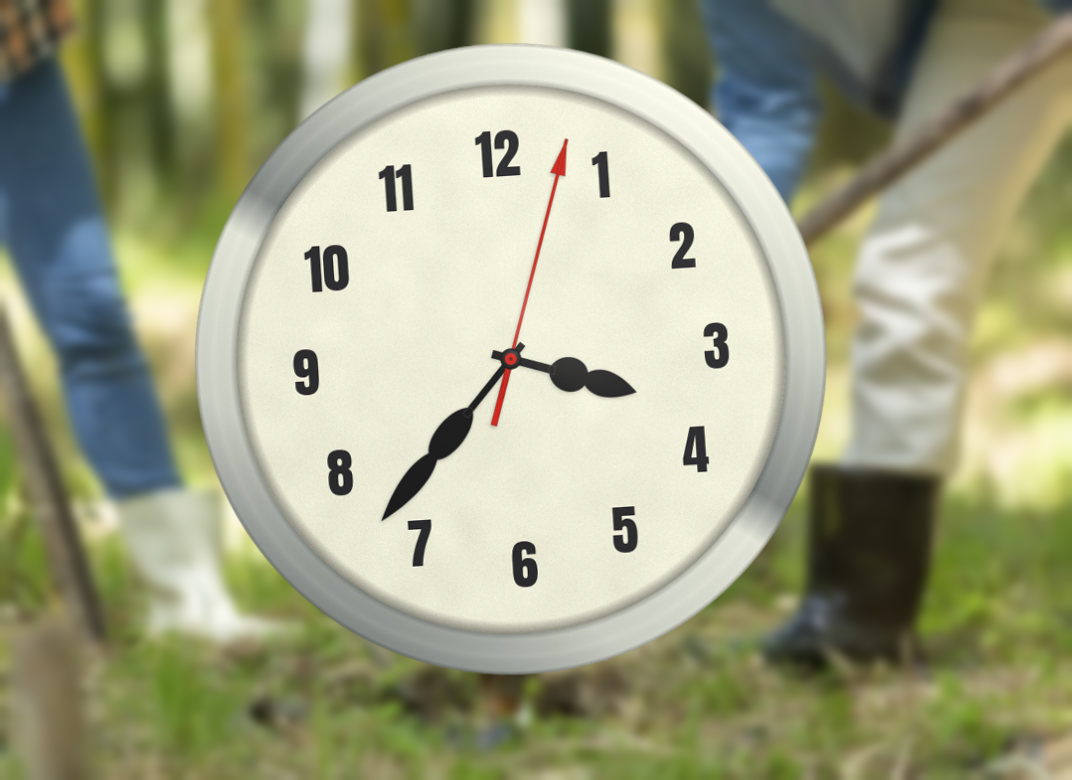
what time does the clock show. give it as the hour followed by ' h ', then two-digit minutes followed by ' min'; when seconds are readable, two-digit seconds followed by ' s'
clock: 3 h 37 min 03 s
